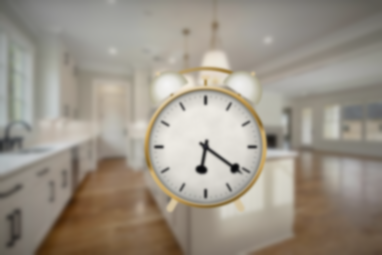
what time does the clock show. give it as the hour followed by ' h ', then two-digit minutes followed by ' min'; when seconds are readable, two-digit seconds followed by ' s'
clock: 6 h 21 min
